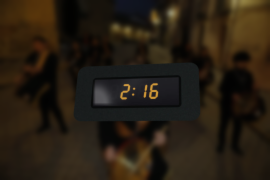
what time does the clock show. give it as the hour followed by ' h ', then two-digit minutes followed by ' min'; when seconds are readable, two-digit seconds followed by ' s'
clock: 2 h 16 min
